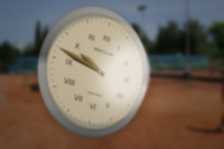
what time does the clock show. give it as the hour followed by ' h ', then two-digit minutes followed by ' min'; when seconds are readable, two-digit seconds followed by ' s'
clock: 9 h 47 min
